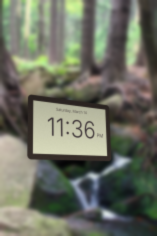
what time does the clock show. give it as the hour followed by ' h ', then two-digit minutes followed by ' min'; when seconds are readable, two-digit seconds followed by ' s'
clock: 11 h 36 min
